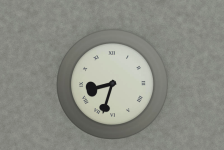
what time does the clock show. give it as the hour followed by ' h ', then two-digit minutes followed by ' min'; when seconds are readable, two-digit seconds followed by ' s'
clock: 8 h 33 min
